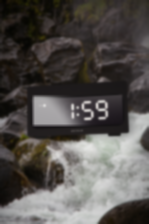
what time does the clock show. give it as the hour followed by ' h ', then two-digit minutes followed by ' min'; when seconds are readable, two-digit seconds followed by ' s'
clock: 1 h 59 min
